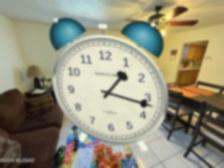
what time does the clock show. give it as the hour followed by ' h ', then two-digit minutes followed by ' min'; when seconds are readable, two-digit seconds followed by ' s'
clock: 1 h 17 min
